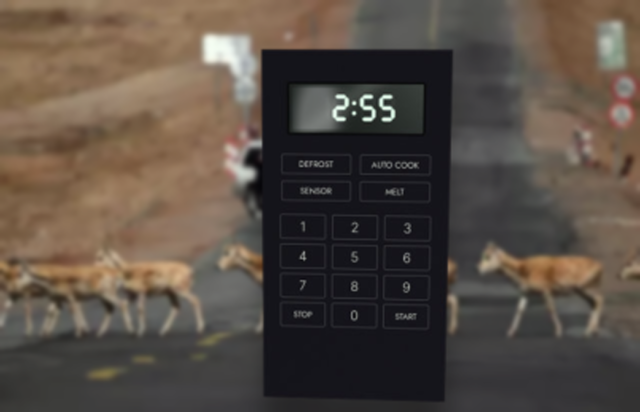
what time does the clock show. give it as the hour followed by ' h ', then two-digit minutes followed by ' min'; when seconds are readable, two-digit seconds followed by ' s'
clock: 2 h 55 min
